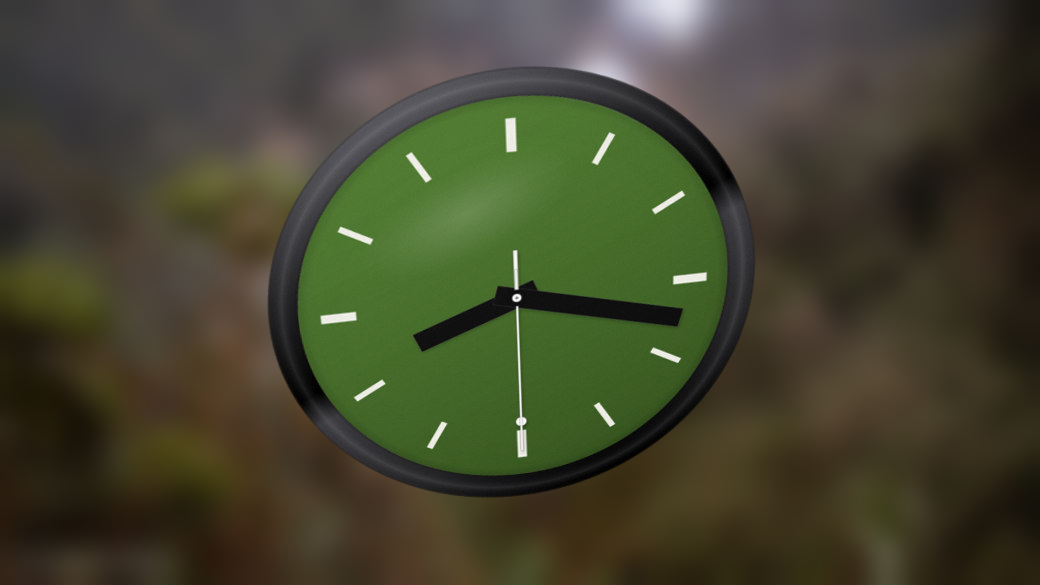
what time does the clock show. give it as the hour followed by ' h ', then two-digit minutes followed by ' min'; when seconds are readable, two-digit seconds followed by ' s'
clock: 8 h 17 min 30 s
